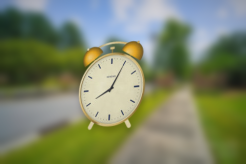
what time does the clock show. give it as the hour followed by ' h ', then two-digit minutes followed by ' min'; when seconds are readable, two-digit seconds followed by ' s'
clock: 8 h 05 min
